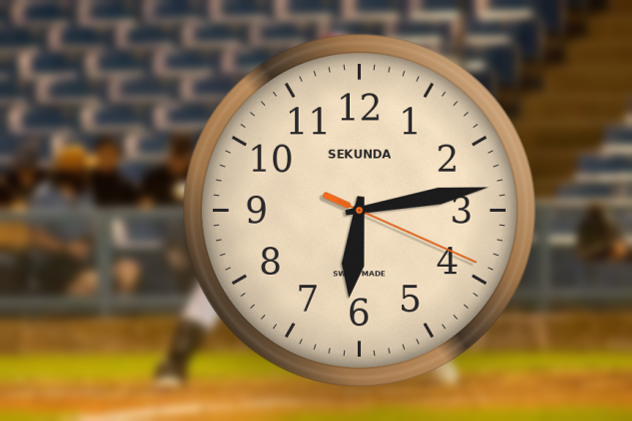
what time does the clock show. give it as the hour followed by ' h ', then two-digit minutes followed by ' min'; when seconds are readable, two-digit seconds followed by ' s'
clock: 6 h 13 min 19 s
